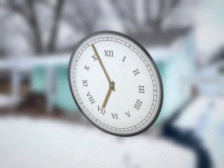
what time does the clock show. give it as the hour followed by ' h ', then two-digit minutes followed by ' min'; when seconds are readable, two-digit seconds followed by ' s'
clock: 6 h 56 min
